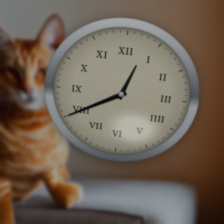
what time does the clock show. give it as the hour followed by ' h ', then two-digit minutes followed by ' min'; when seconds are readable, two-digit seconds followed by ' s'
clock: 12 h 40 min
